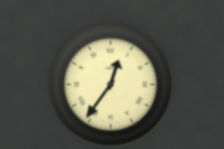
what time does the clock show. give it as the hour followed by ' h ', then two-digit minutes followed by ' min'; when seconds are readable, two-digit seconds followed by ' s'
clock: 12 h 36 min
